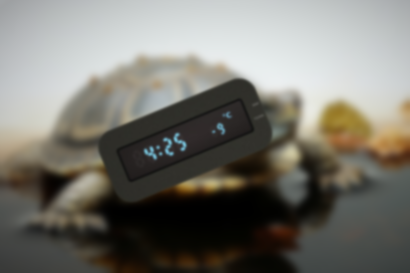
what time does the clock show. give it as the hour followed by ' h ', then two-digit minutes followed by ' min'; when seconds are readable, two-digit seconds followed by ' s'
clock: 4 h 25 min
